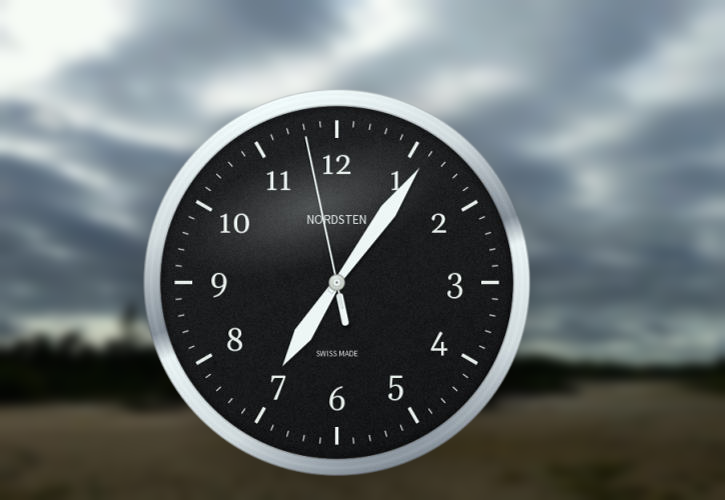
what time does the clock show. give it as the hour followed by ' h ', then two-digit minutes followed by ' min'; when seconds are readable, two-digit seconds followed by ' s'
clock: 7 h 05 min 58 s
